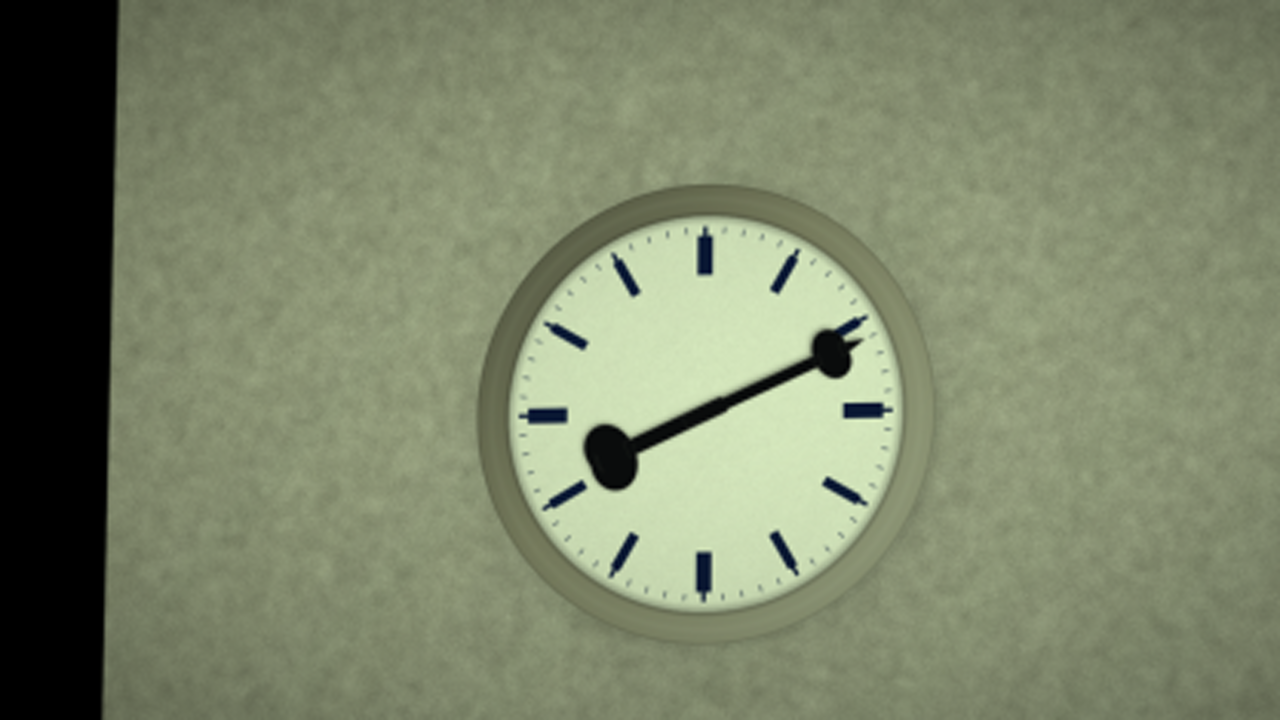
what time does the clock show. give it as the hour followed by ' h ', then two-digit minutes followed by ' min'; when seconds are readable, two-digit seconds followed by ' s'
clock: 8 h 11 min
